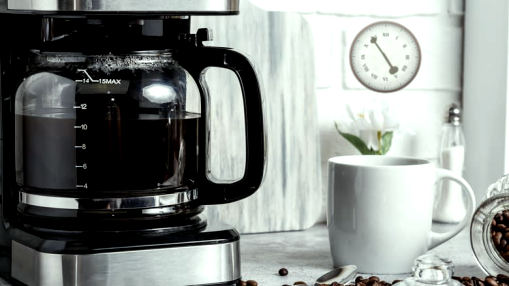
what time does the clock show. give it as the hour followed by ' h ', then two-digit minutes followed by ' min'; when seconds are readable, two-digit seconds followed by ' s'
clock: 4 h 54 min
